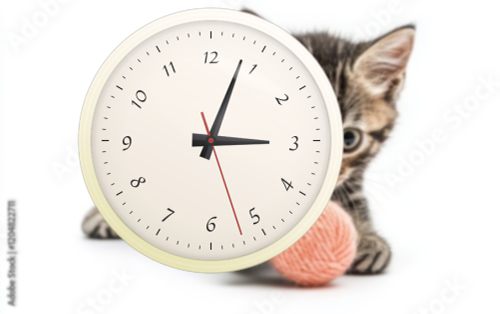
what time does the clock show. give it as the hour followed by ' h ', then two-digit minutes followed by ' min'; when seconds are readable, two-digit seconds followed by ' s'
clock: 3 h 03 min 27 s
